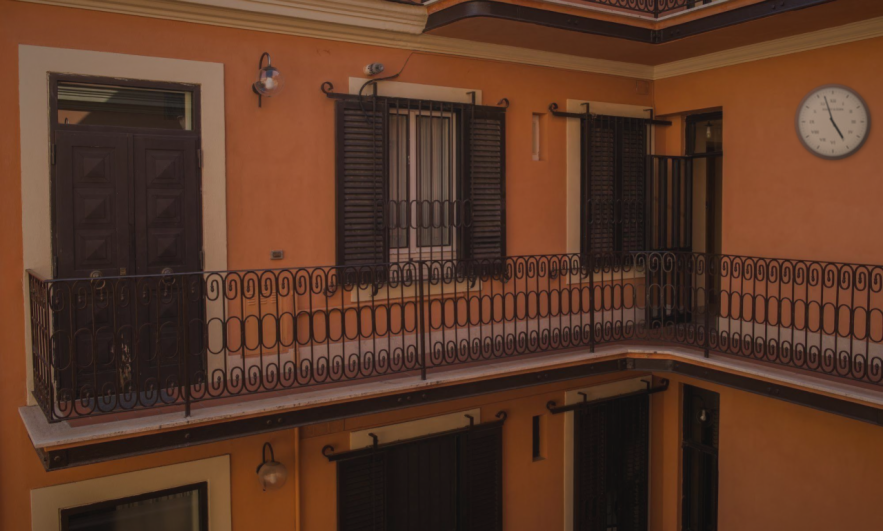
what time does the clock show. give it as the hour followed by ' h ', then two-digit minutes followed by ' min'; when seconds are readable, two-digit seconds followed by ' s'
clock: 4 h 57 min
